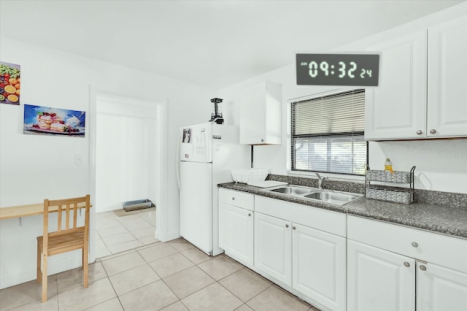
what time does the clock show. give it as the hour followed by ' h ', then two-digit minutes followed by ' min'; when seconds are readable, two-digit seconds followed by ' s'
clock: 9 h 32 min 24 s
